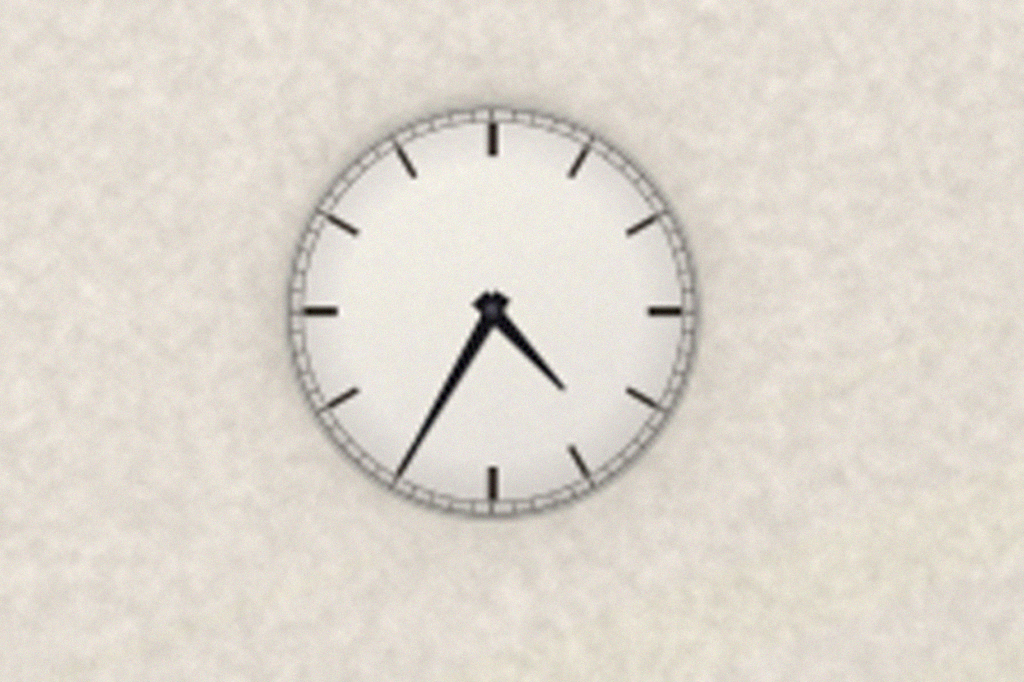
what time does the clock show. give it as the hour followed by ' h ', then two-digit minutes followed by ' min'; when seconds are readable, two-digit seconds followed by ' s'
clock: 4 h 35 min
